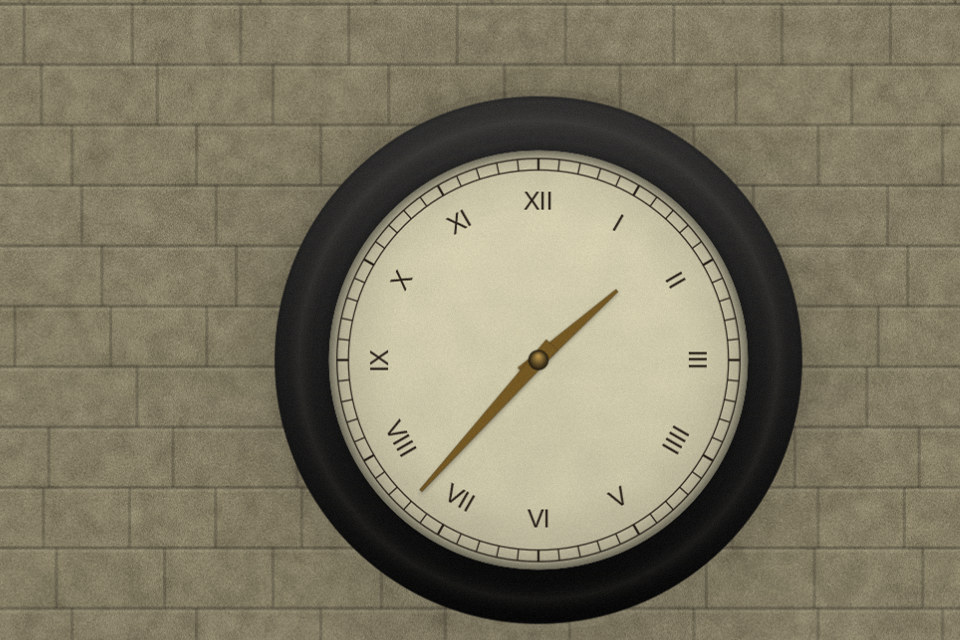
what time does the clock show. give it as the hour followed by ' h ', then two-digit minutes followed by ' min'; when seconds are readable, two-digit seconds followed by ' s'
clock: 1 h 37 min
